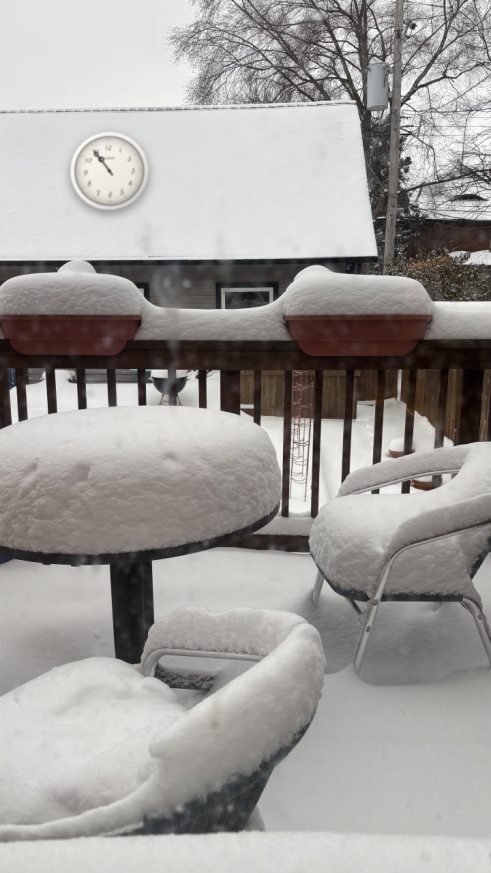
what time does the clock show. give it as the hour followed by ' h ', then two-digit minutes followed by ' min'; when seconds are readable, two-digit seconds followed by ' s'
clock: 10 h 54 min
